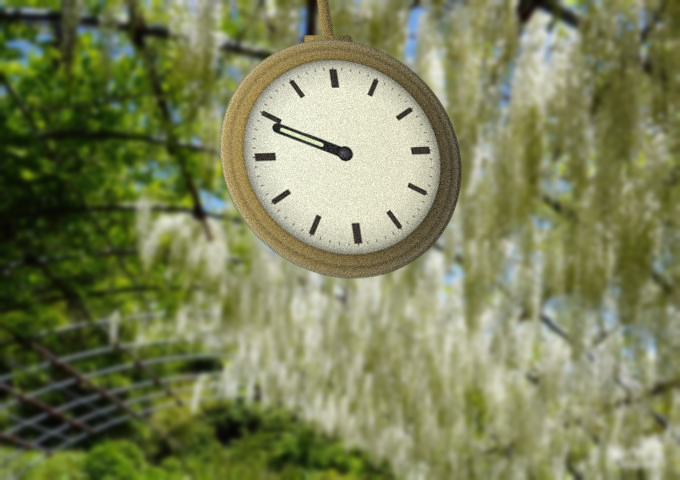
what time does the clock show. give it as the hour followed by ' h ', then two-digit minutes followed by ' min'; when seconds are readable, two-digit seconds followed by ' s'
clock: 9 h 49 min
